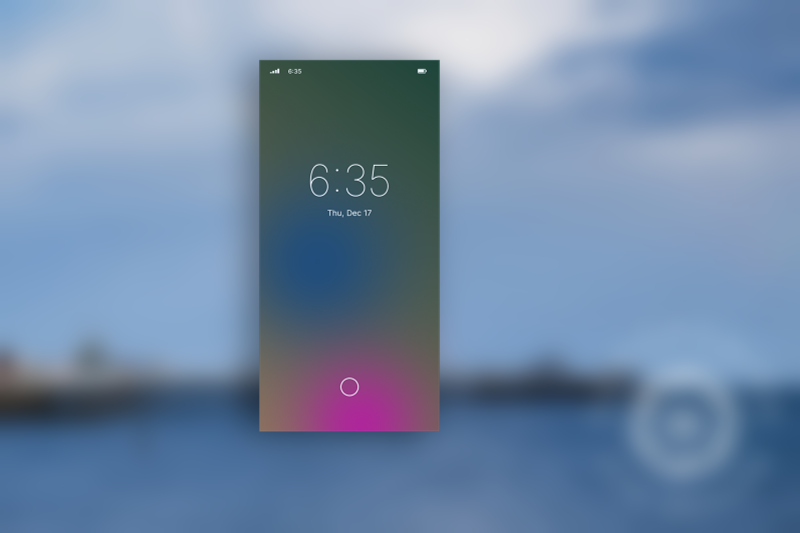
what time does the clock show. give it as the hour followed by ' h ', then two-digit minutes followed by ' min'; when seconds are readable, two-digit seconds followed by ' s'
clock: 6 h 35 min
